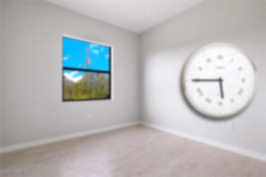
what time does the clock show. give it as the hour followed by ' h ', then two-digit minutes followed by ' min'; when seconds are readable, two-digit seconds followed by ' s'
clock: 5 h 45 min
